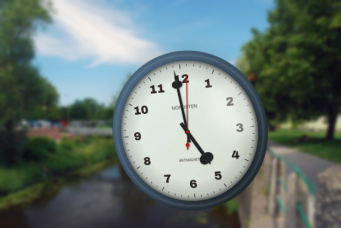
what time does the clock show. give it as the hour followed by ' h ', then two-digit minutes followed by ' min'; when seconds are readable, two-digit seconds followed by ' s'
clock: 4 h 59 min 01 s
